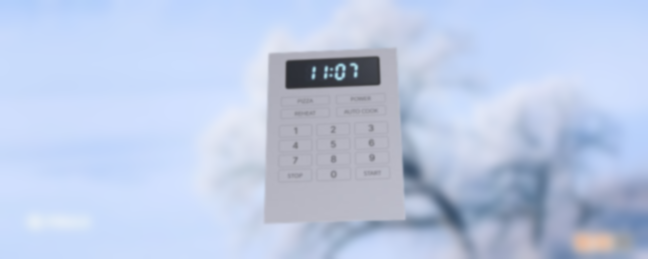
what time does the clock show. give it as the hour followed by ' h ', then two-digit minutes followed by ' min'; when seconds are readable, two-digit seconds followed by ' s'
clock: 11 h 07 min
